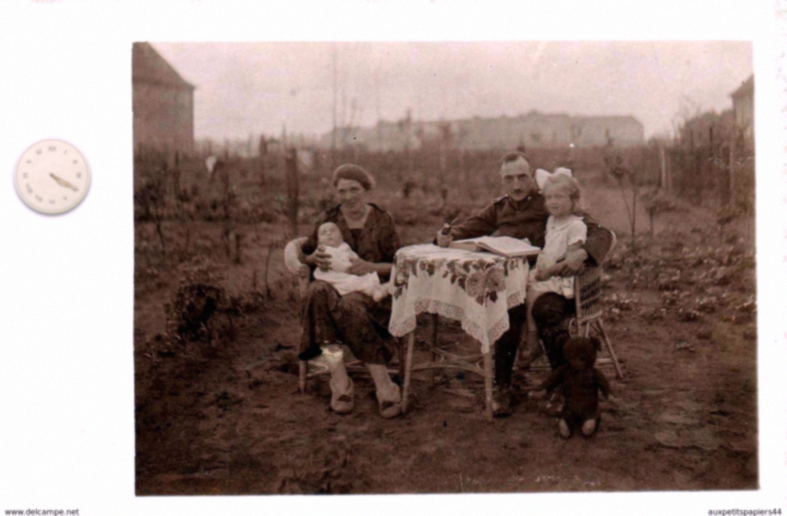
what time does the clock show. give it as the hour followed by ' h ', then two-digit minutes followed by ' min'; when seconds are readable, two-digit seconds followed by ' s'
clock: 4 h 20 min
